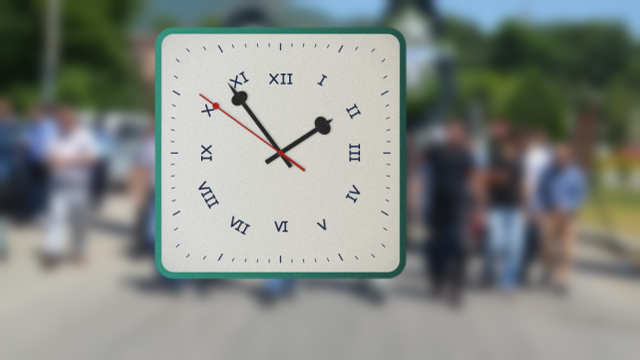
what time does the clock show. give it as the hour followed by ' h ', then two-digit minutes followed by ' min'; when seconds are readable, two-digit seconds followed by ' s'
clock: 1 h 53 min 51 s
